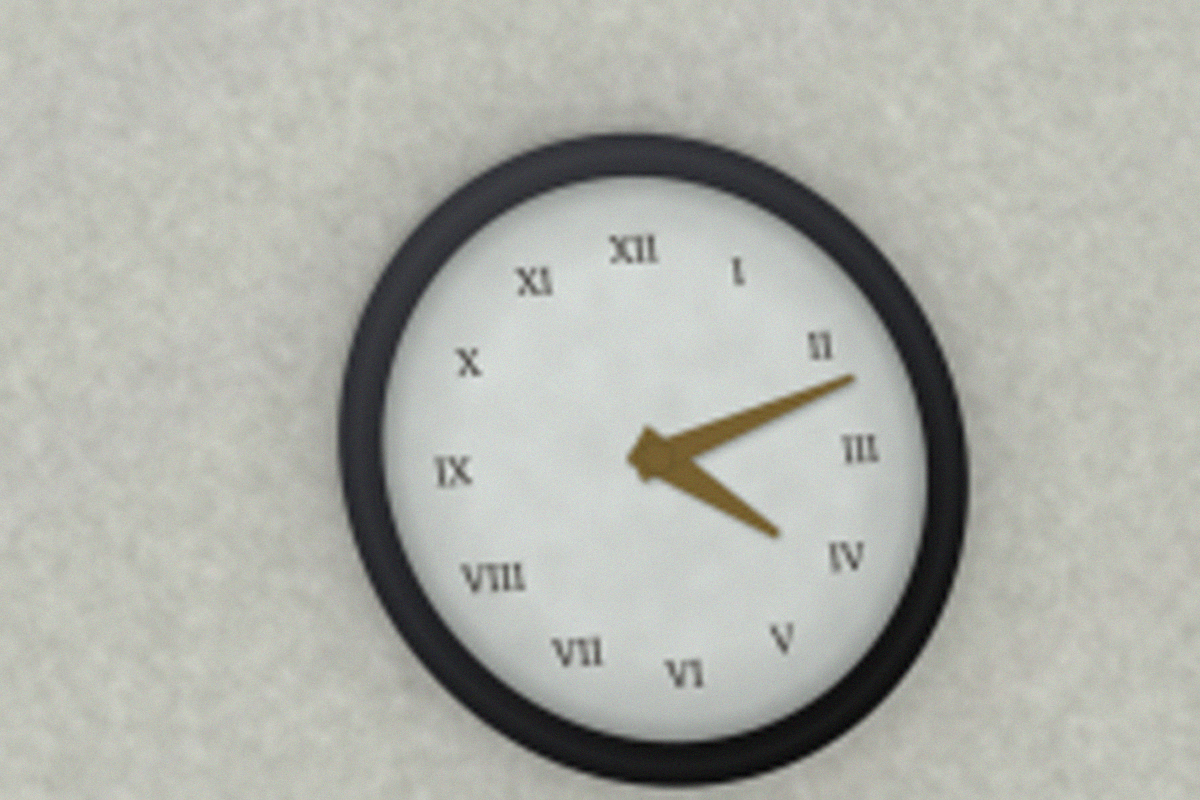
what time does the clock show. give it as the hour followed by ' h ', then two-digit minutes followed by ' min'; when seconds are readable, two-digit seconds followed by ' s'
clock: 4 h 12 min
